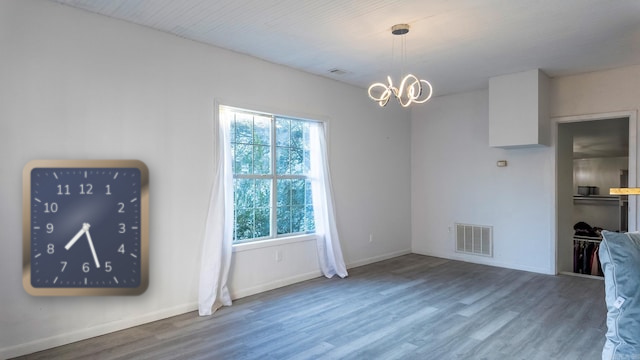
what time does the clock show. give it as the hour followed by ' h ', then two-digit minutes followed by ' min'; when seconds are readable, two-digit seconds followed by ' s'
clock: 7 h 27 min
